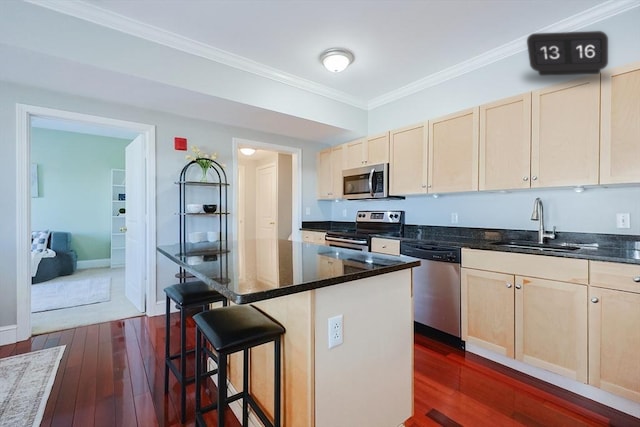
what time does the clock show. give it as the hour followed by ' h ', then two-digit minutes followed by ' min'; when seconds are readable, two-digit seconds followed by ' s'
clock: 13 h 16 min
